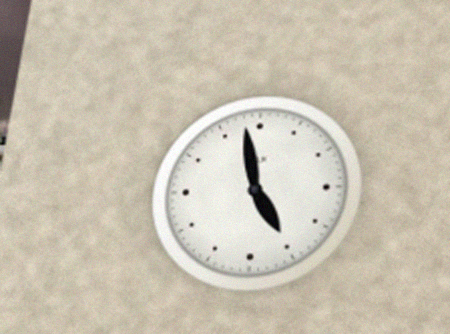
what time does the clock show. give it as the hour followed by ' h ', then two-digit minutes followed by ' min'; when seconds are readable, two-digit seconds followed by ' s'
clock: 4 h 58 min
